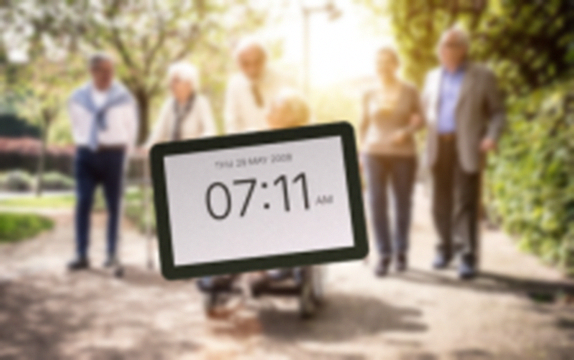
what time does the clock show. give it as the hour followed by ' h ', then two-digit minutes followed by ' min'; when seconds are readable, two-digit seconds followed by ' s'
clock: 7 h 11 min
